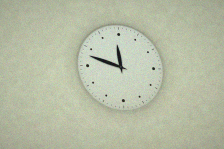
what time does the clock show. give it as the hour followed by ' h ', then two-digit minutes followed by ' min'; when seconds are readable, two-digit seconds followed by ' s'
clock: 11 h 48 min
